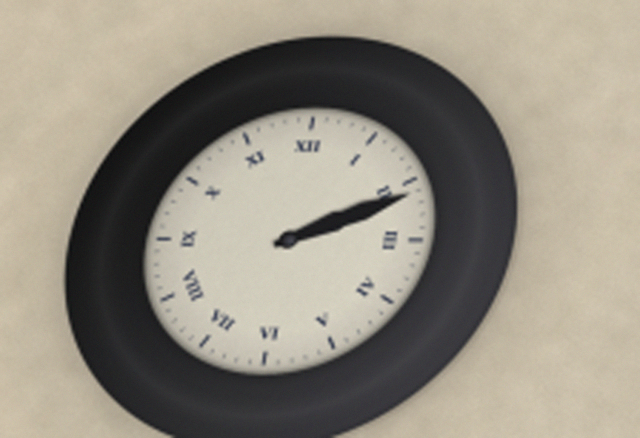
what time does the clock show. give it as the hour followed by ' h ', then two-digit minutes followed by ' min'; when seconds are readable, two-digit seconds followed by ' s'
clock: 2 h 11 min
